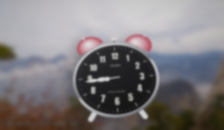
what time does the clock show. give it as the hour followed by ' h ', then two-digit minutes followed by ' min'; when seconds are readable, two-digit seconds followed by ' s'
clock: 8 h 44 min
